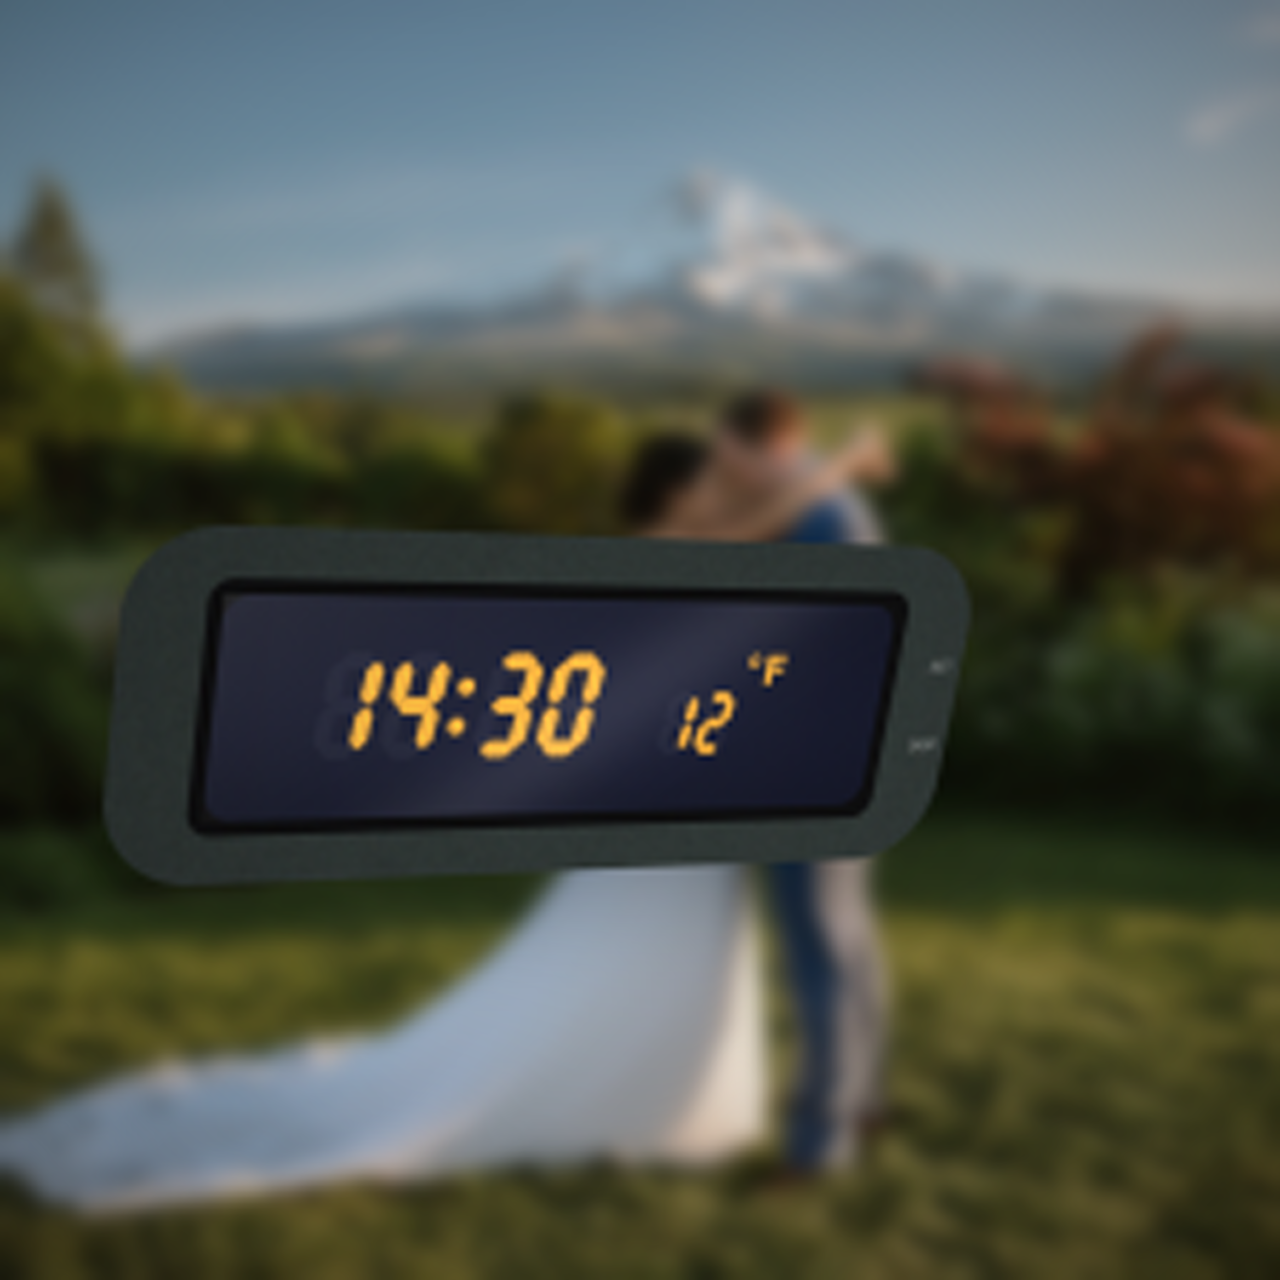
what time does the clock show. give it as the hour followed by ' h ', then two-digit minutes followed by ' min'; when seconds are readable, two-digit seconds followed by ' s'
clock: 14 h 30 min
